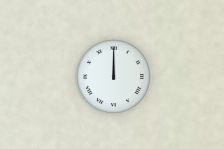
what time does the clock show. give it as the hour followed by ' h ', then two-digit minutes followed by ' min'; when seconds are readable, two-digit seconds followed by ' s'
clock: 12 h 00 min
